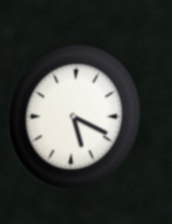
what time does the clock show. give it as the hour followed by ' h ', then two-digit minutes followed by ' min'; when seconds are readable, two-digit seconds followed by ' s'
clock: 5 h 19 min
